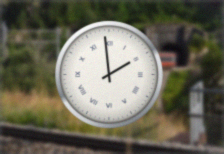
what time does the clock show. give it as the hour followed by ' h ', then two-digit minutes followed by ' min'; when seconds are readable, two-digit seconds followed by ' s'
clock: 1 h 59 min
